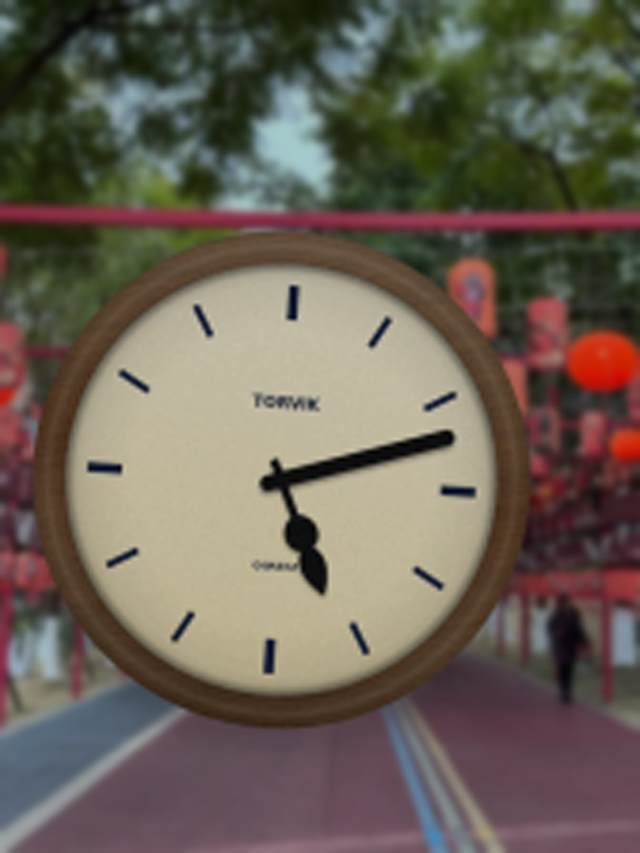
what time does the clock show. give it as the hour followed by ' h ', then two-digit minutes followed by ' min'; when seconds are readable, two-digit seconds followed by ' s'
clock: 5 h 12 min
